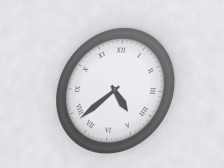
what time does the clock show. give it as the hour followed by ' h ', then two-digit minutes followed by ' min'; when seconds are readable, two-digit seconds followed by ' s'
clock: 4 h 38 min
